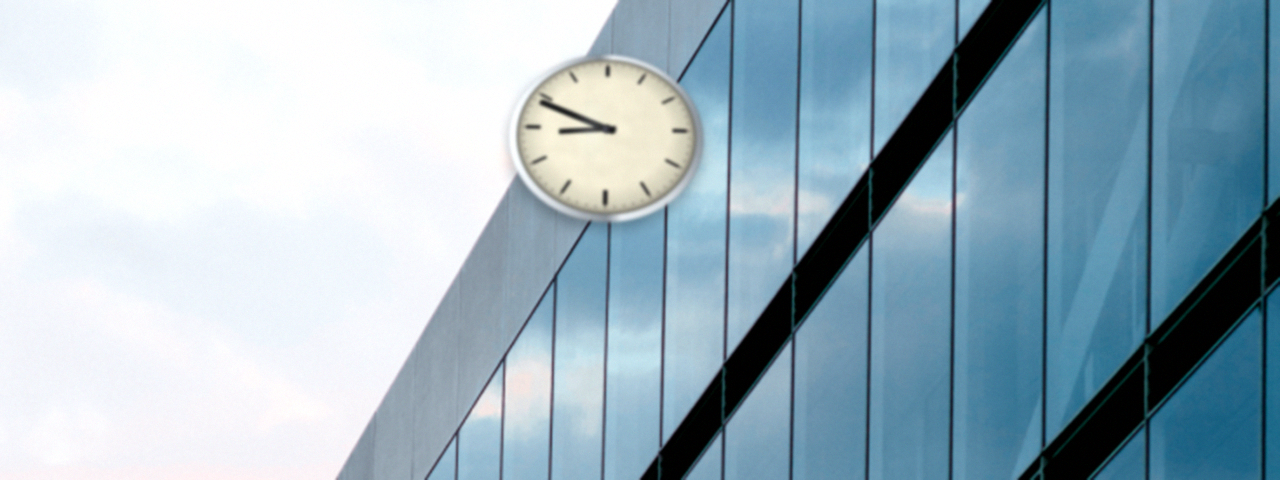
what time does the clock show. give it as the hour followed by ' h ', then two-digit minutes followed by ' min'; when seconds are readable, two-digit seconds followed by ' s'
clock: 8 h 49 min
